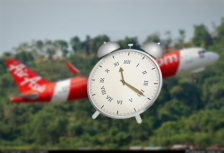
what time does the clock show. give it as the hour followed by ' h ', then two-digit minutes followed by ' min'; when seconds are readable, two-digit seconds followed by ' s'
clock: 11 h 20 min
